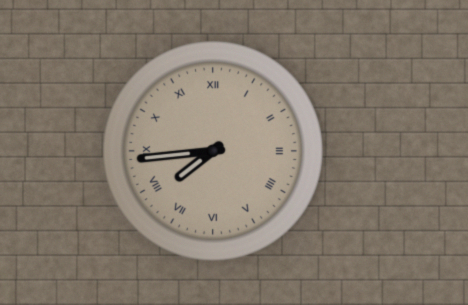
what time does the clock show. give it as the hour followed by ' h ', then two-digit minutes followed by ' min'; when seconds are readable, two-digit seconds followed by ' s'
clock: 7 h 44 min
